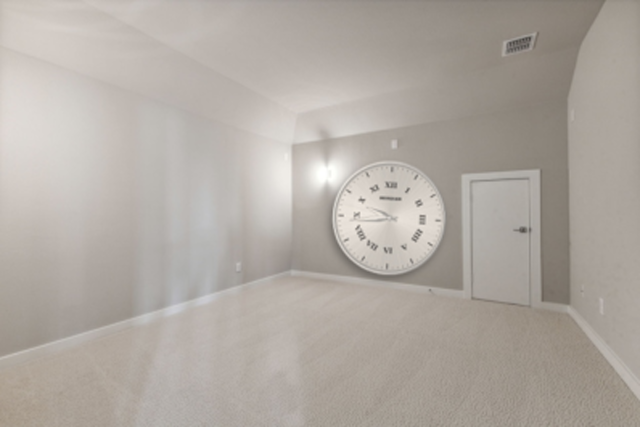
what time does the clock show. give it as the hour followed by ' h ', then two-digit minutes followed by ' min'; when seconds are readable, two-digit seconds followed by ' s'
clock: 9 h 44 min
